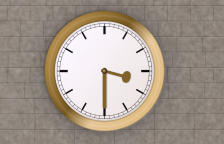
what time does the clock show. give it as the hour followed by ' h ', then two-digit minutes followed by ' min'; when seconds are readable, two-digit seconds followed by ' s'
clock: 3 h 30 min
